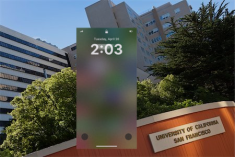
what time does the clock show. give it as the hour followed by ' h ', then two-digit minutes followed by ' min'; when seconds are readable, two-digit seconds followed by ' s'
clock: 2 h 03 min
